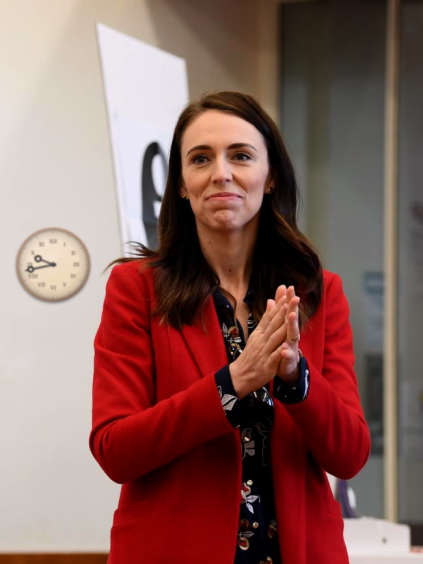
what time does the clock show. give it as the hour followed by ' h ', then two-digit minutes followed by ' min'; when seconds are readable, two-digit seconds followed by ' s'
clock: 9 h 43 min
